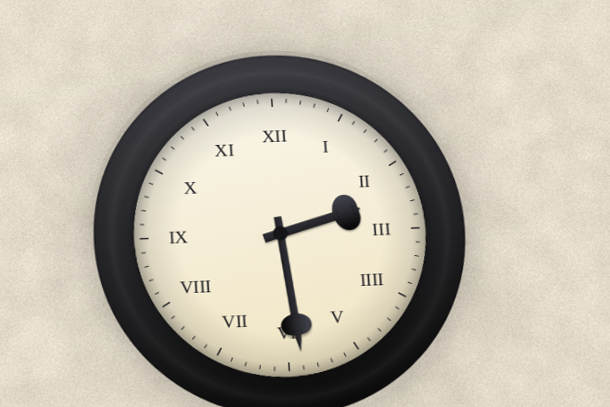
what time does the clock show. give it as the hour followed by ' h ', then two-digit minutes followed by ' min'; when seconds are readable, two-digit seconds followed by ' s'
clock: 2 h 29 min
